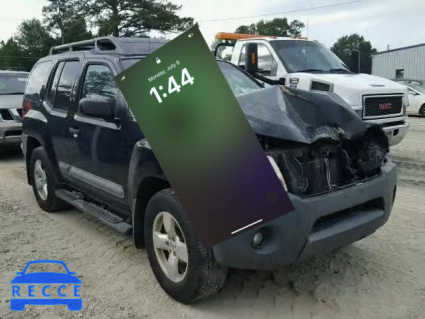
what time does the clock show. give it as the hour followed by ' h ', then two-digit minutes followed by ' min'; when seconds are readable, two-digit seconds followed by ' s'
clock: 1 h 44 min
